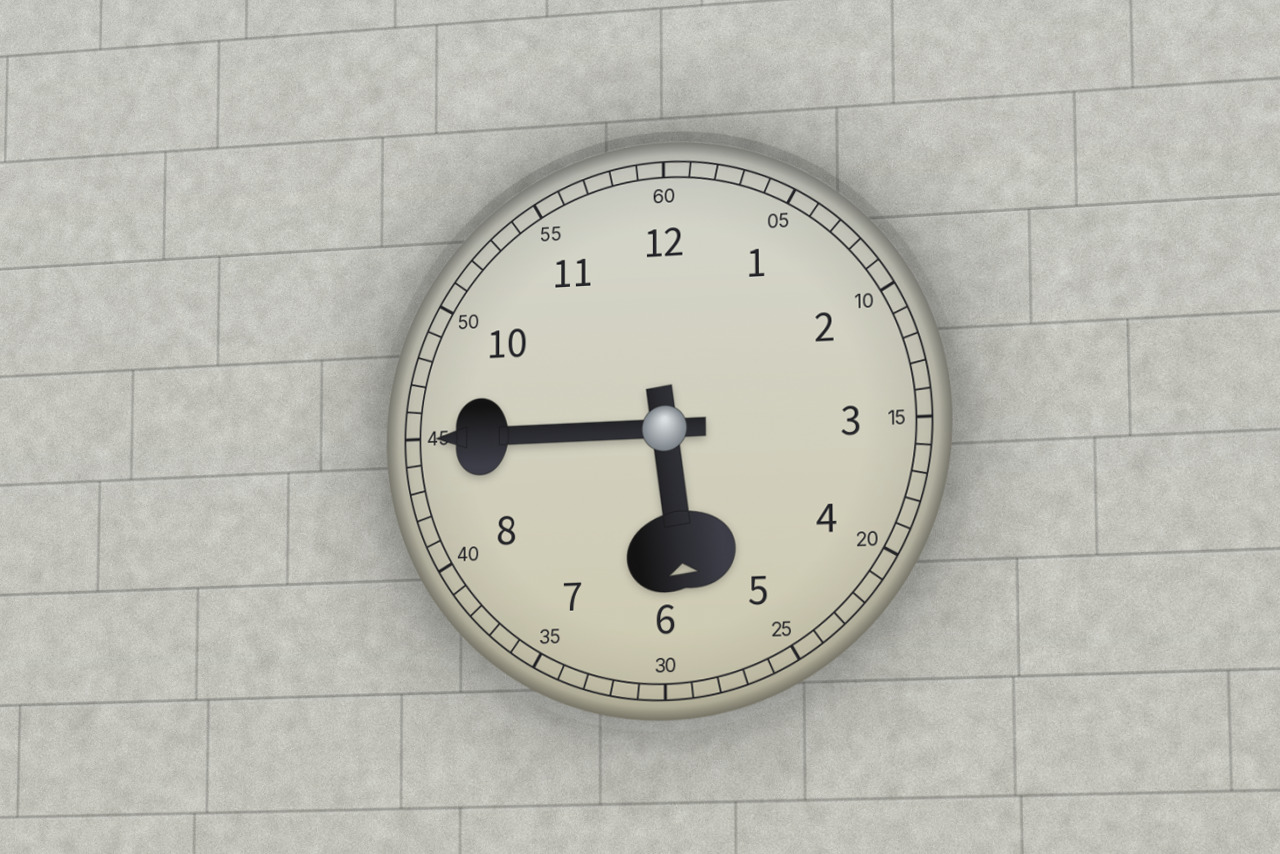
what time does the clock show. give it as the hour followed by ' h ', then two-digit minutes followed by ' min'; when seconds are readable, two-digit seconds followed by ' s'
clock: 5 h 45 min
